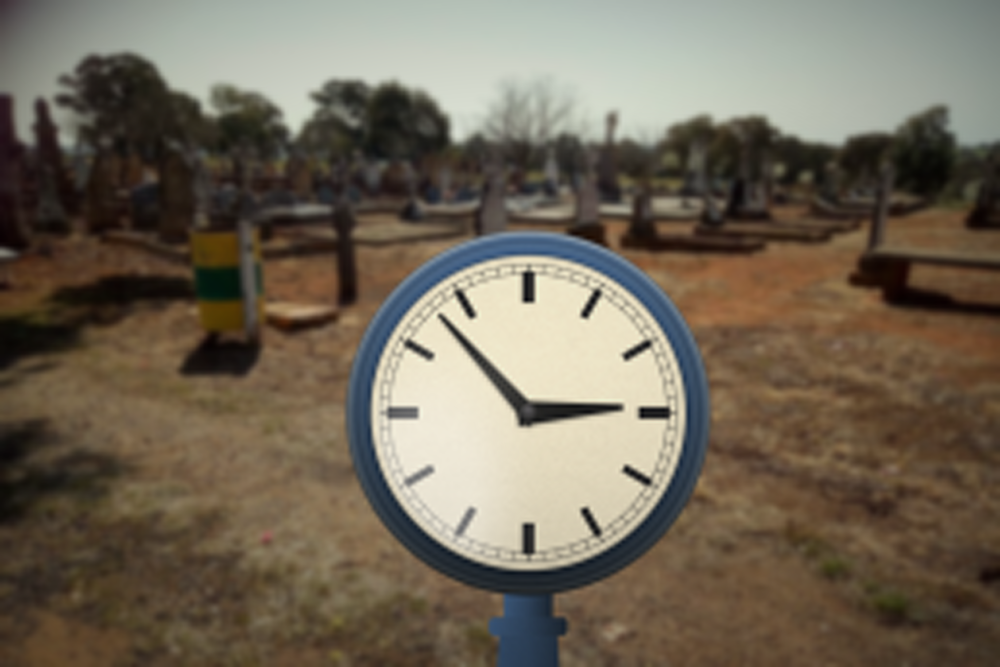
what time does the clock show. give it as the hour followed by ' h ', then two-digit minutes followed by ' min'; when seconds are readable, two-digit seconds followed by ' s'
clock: 2 h 53 min
